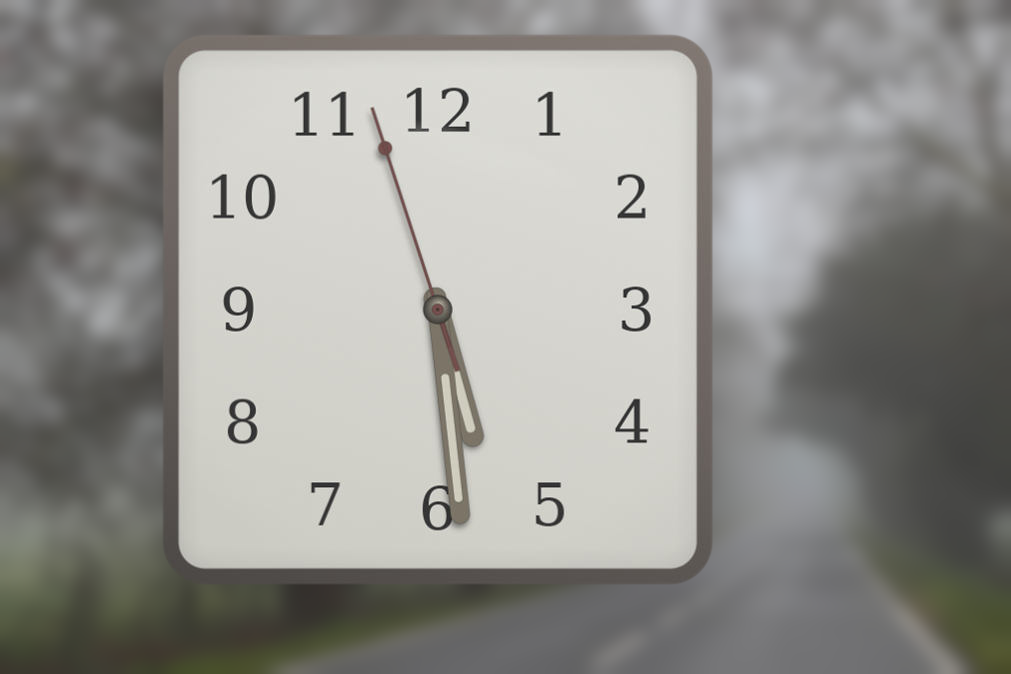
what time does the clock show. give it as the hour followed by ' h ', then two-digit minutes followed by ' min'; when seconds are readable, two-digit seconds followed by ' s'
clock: 5 h 28 min 57 s
